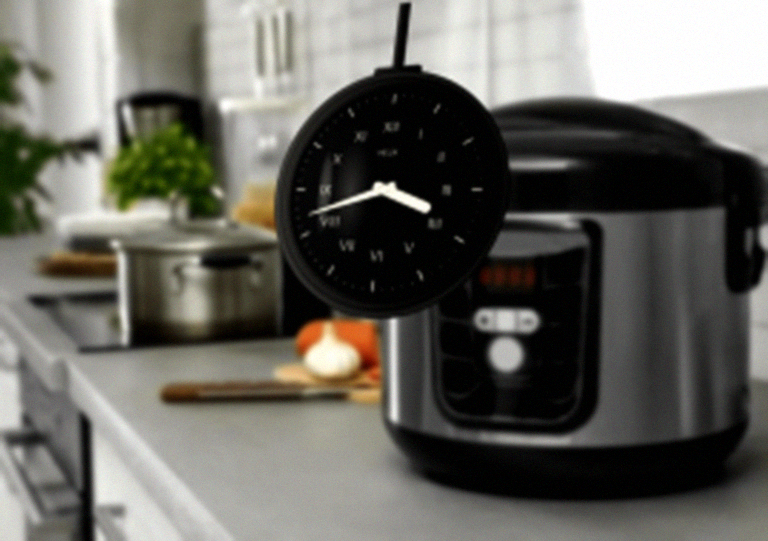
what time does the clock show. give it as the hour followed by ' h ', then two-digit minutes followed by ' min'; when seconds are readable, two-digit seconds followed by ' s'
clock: 3 h 42 min
